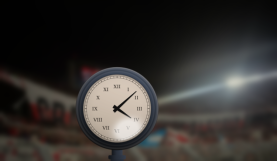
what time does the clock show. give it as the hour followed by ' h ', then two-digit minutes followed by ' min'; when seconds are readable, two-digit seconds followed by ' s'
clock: 4 h 08 min
